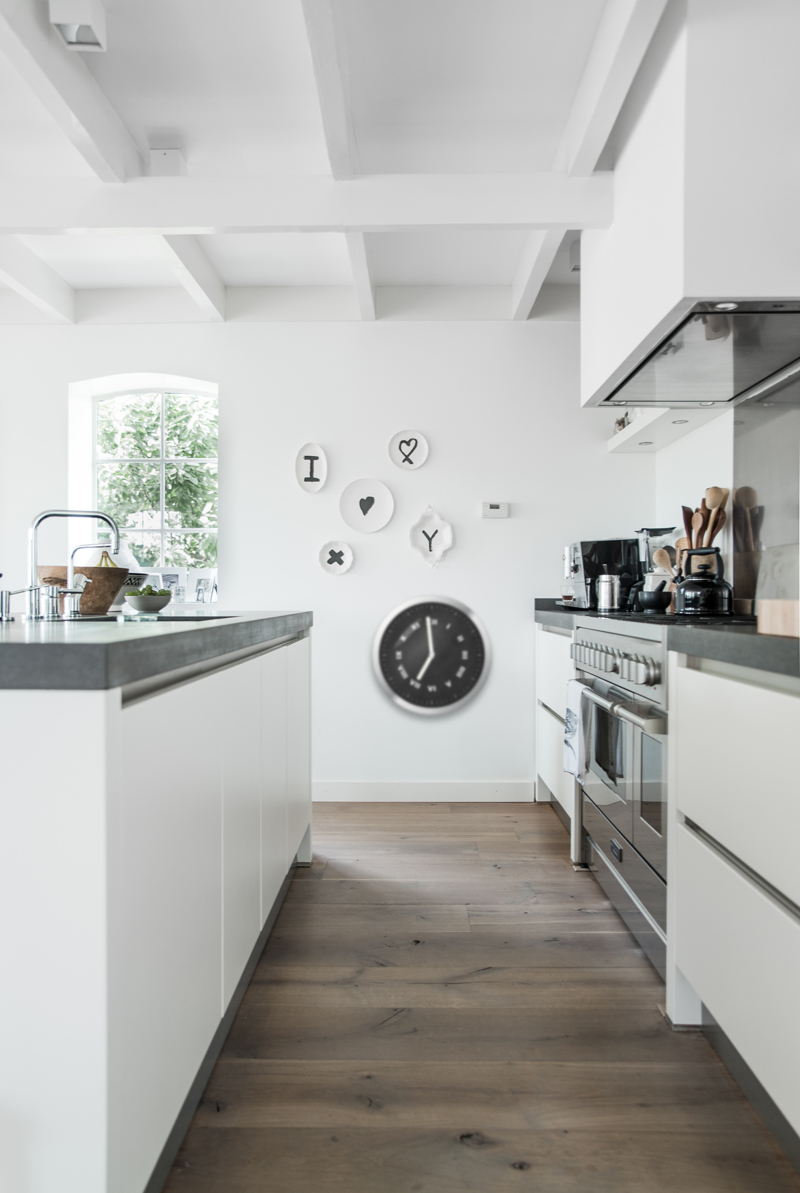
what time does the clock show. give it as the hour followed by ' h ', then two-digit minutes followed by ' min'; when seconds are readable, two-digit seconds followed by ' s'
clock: 6 h 59 min
